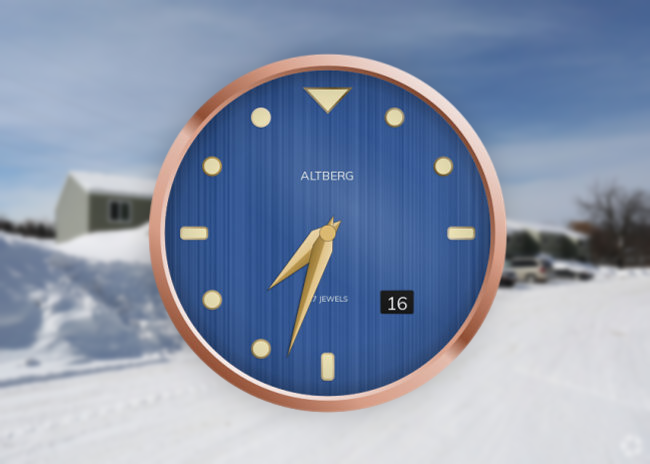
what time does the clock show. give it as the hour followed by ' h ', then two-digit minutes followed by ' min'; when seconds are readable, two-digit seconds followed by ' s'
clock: 7 h 33 min
